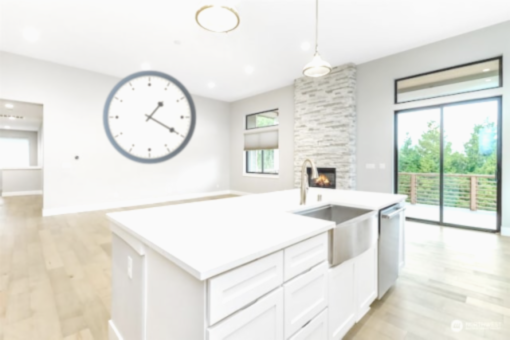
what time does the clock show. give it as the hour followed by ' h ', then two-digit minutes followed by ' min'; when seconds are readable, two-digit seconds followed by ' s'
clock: 1 h 20 min
